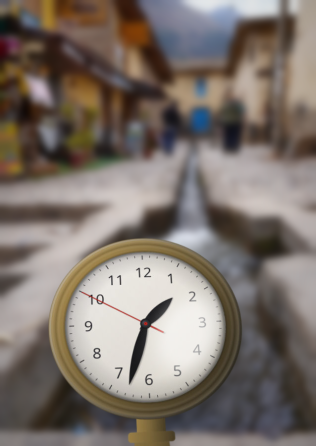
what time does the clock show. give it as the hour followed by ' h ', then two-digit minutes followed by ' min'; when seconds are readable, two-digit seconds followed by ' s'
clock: 1 h 32 min 50 s
